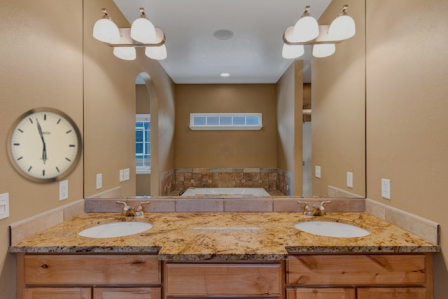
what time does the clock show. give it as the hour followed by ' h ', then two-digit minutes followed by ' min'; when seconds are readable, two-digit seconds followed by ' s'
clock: 5 h 57 min
